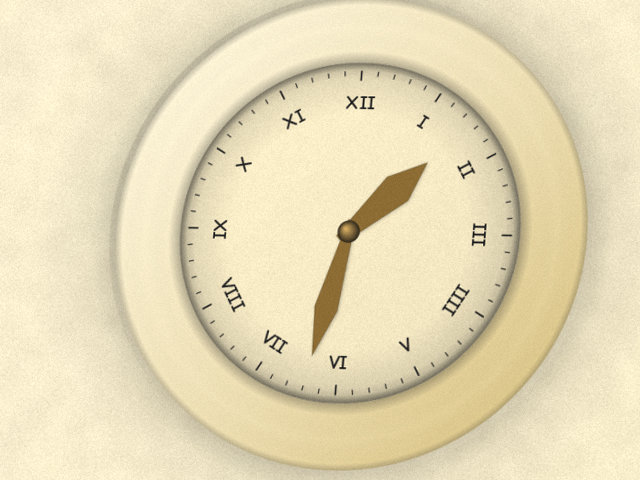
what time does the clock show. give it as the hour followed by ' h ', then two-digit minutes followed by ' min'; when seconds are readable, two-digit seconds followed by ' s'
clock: 1 h 32 min
